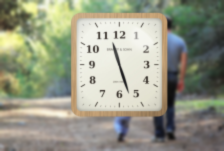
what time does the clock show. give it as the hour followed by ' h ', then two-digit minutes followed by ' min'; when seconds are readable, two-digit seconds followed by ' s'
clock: 11 h 27 min
